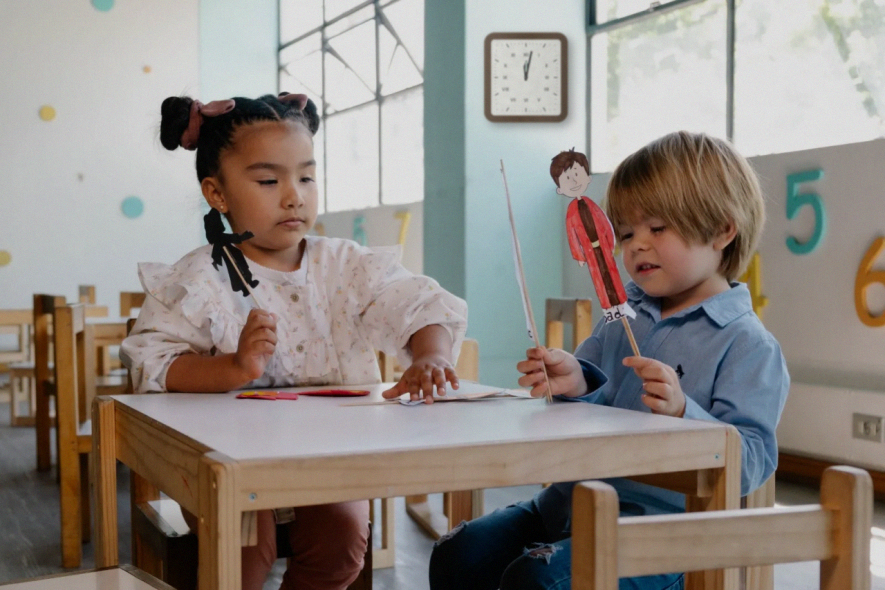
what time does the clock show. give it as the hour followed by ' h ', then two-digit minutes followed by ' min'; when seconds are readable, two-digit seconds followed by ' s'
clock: 12 h 02 min
